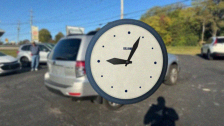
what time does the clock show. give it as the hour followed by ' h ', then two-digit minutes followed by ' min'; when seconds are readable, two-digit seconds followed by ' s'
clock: 9 h 04 min
